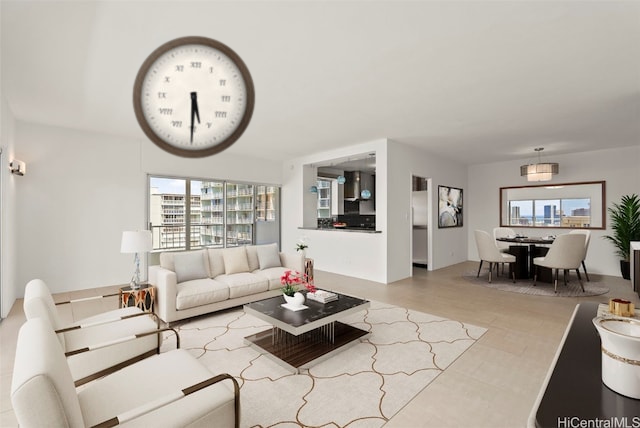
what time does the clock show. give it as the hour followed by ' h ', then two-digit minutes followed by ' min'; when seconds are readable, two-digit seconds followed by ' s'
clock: 5 h 30 min
